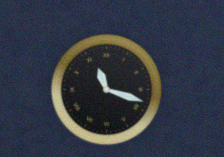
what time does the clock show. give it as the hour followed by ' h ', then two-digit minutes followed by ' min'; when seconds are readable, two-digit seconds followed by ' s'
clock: 11 h 18 min
